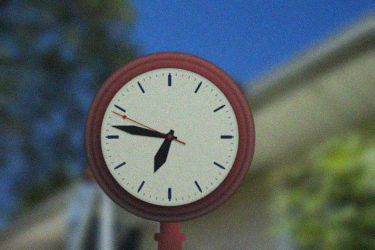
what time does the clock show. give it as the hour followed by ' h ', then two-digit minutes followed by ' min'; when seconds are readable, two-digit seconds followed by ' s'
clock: 6 h 46 min 49 s
